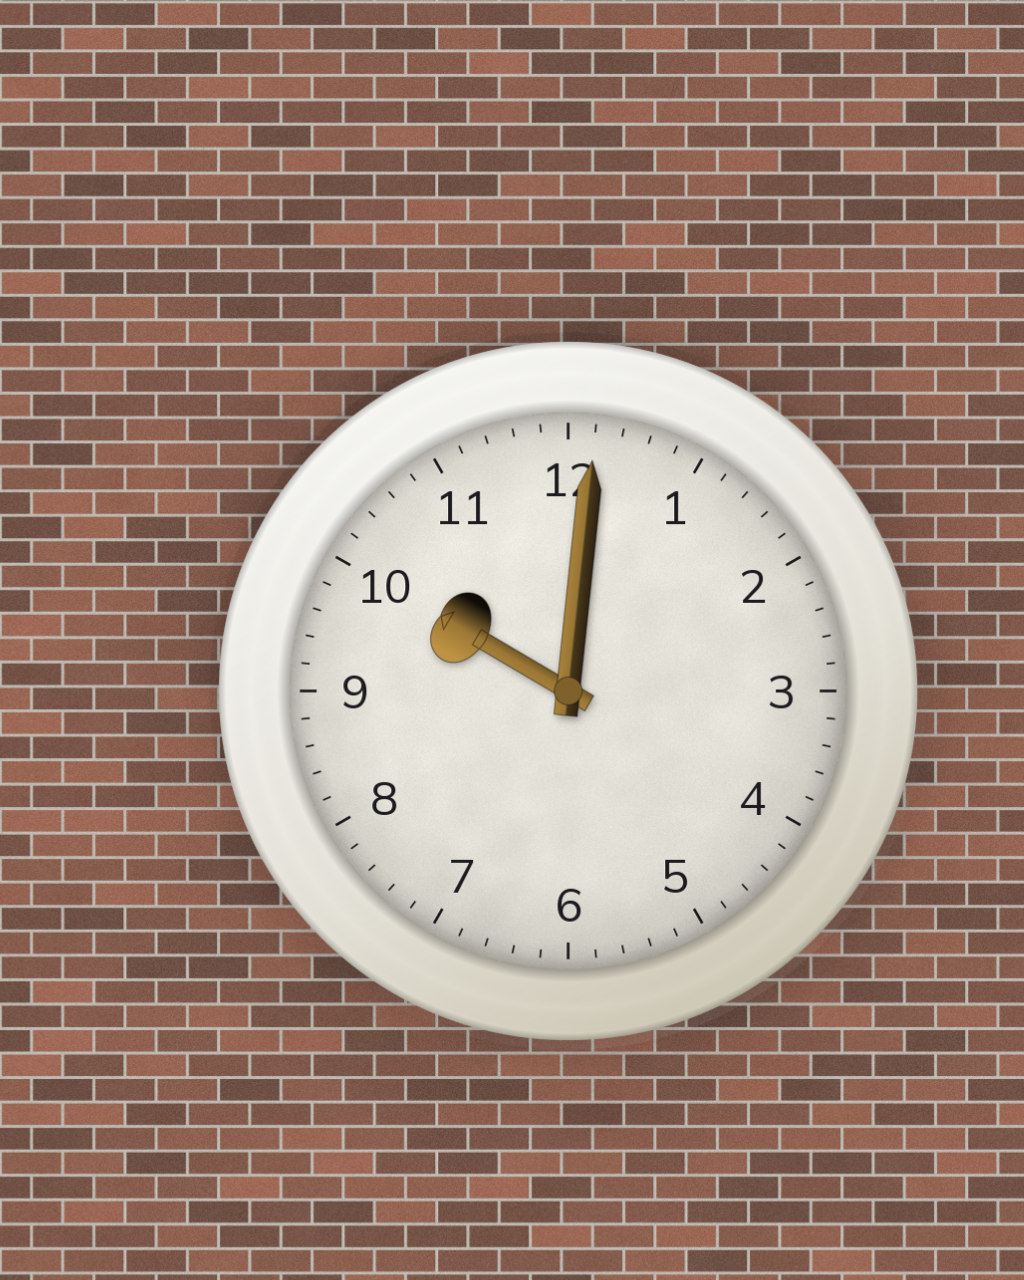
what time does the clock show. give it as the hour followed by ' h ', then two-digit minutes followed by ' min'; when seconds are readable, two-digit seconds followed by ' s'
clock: 10 h 01 min
